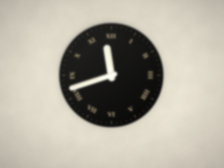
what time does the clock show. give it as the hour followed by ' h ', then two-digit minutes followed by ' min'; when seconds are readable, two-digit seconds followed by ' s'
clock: 11 h 42 min
